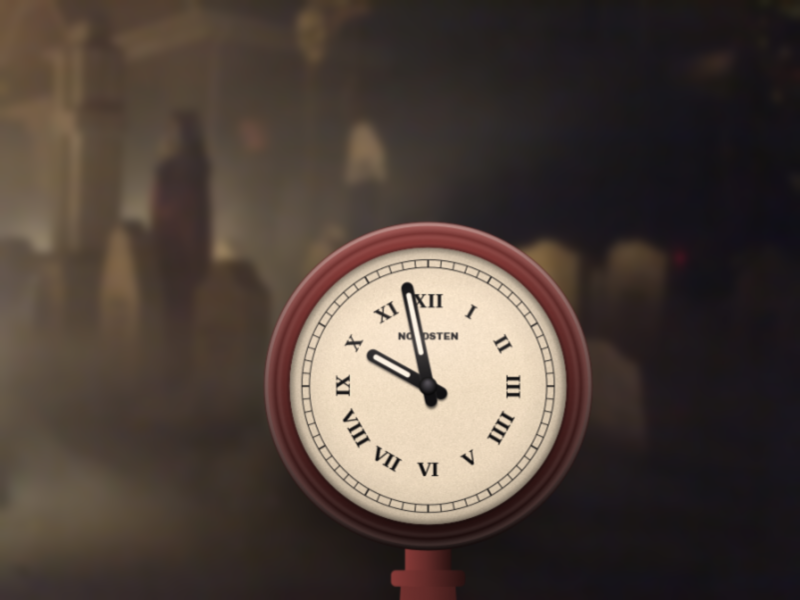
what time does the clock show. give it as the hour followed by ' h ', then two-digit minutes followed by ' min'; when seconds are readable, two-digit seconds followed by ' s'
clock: 9 h 58 min
